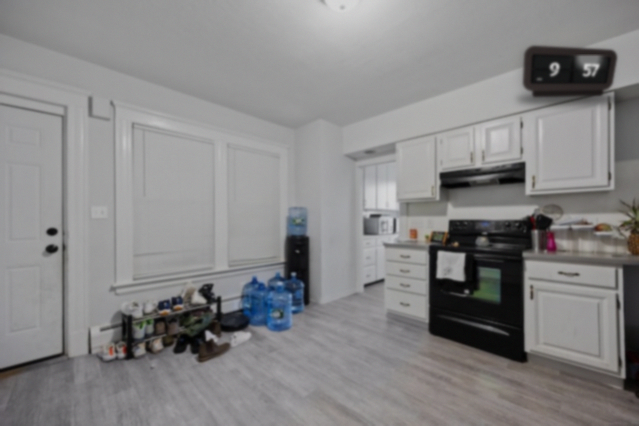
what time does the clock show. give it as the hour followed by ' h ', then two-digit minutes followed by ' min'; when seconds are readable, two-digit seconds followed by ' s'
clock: 9 h 57 min
